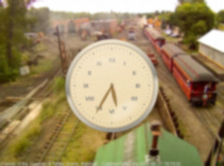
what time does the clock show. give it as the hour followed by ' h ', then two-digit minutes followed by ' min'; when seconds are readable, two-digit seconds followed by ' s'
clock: 5 h 35 min
